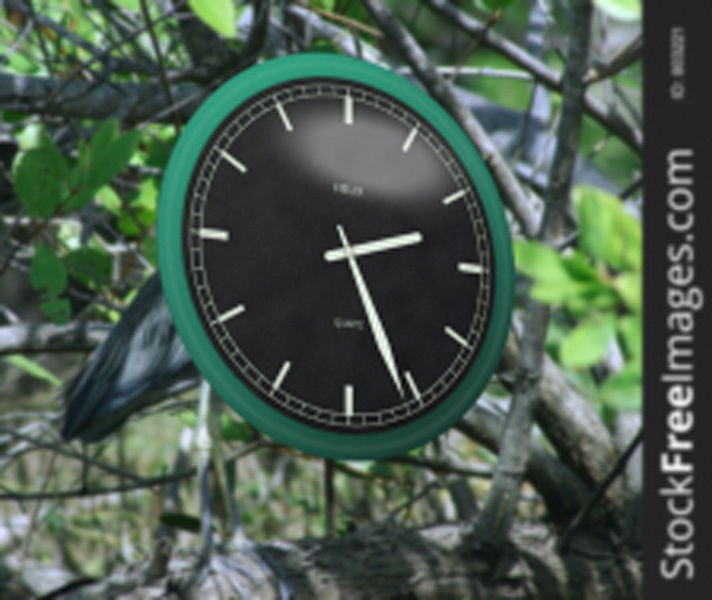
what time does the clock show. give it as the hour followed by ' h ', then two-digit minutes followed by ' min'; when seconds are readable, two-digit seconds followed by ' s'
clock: 2 h 26 min
